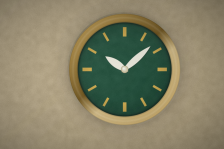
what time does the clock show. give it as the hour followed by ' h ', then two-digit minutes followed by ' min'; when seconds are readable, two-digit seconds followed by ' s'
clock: 10 h 08 min
